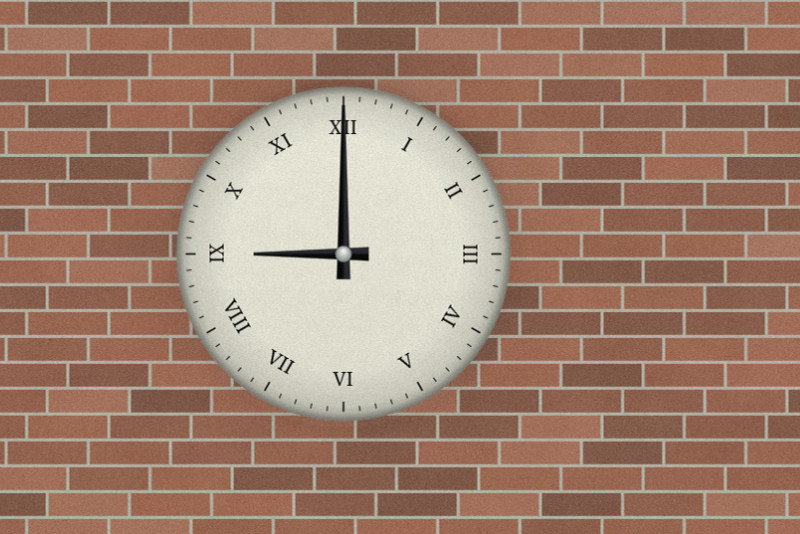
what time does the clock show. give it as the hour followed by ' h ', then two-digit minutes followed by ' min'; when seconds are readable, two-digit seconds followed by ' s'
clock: 9 h 00 min
